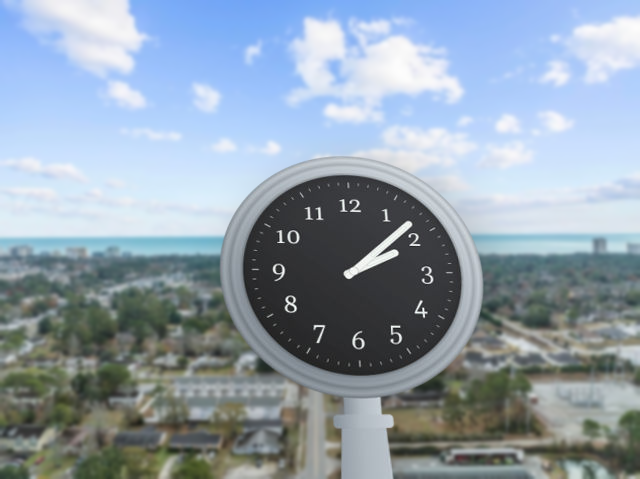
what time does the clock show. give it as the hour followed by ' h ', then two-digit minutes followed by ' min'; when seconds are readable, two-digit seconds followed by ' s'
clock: 2 h 08 min
